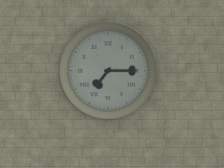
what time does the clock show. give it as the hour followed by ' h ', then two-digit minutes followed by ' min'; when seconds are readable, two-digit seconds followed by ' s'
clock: 7 h 15 min
